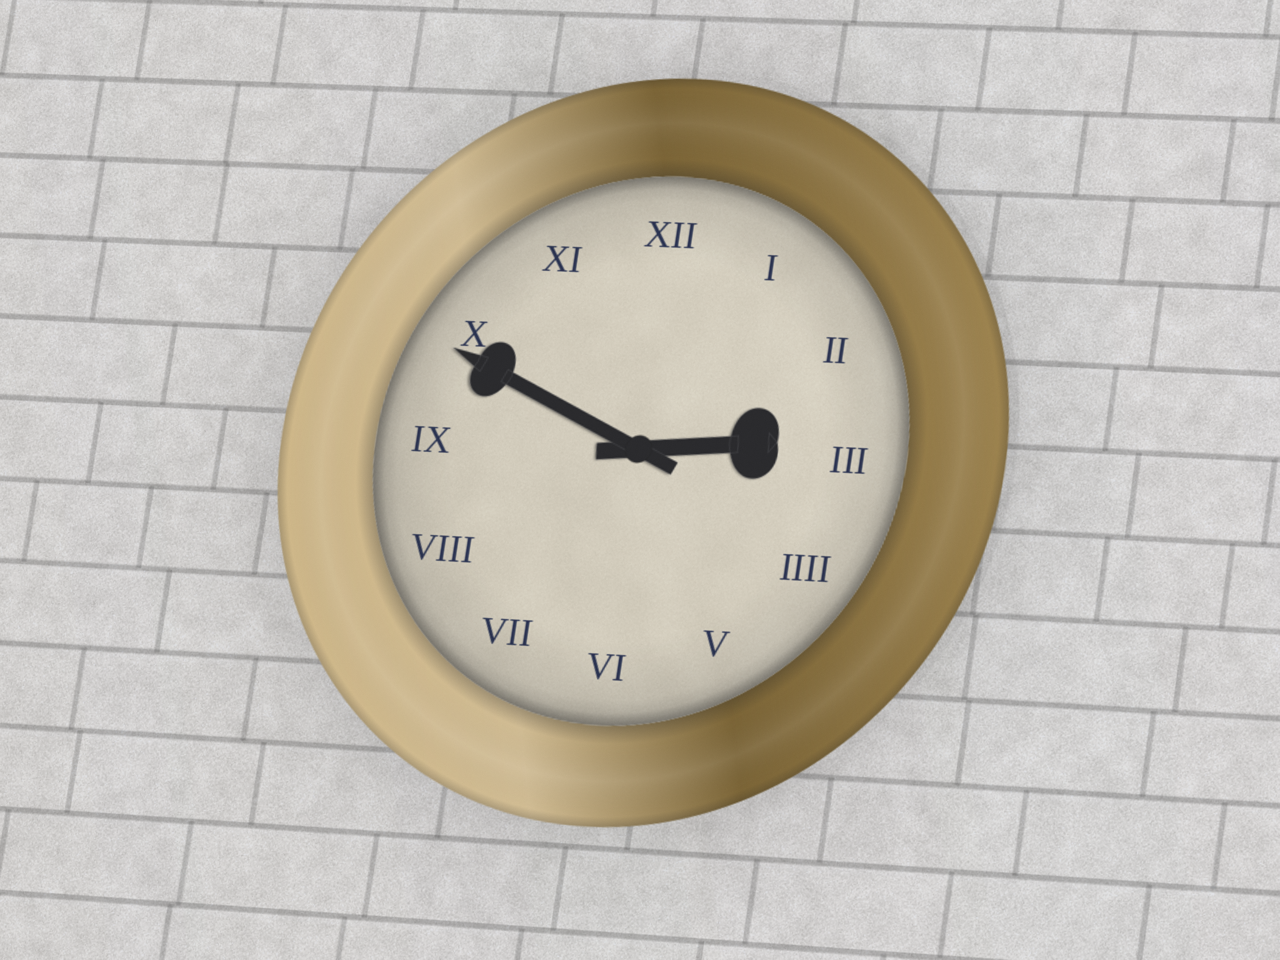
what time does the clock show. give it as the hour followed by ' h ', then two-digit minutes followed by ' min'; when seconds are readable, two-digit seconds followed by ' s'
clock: 2 h 49 min
